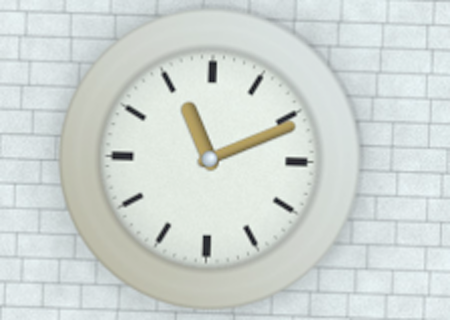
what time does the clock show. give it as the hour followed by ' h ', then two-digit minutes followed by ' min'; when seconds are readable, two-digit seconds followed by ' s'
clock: 11 h 11 min
